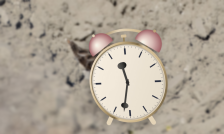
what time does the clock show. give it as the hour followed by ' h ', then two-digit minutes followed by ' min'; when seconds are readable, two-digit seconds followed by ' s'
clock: 11 h 32 min
